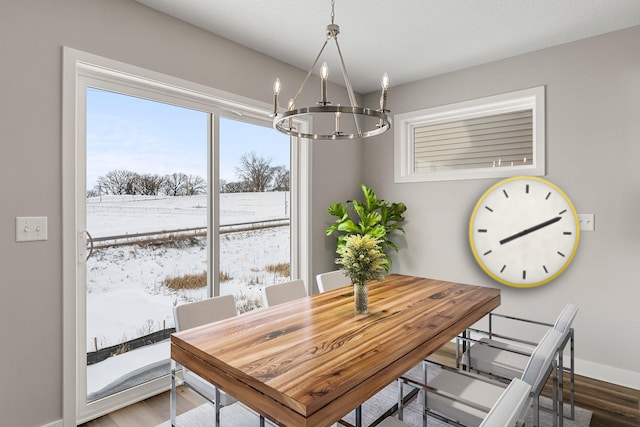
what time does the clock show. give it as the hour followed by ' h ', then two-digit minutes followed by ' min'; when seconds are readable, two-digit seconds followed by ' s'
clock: 8 h 11 min
